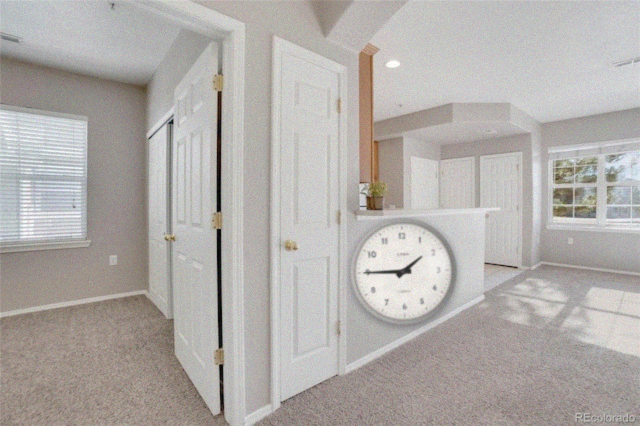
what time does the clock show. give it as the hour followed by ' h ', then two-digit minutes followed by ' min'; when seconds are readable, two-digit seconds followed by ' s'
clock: 1 h 45 min
